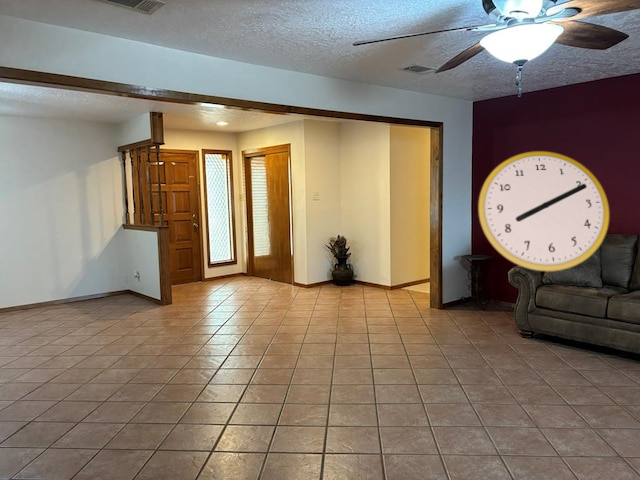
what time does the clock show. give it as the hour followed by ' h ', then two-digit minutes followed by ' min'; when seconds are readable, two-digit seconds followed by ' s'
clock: 8 h 11 min
